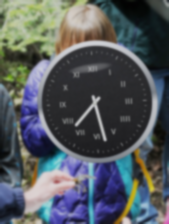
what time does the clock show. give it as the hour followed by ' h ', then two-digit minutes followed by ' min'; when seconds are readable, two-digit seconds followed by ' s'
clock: 7 h 28 min
